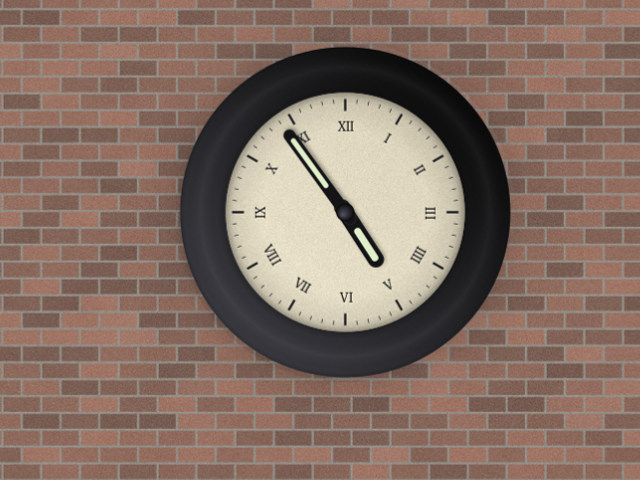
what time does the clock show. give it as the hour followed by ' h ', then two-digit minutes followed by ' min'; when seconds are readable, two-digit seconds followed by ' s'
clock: 4 h 54 min
